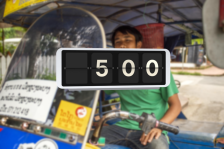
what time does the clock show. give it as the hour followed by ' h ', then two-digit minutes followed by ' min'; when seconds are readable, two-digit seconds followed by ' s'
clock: 5 h 00 min
